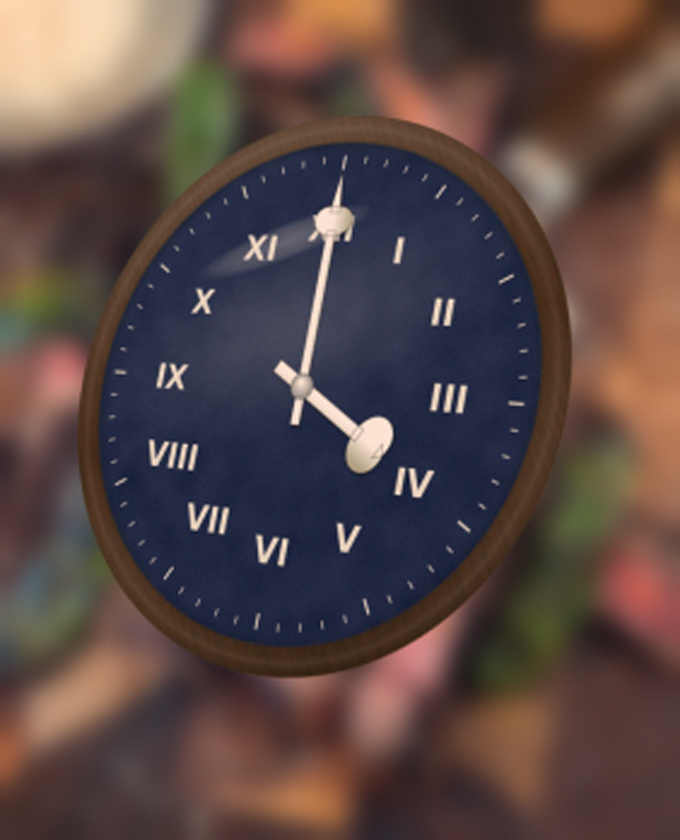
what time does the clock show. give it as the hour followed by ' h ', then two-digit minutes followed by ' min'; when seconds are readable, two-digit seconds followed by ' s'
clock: 4 h 00 min
